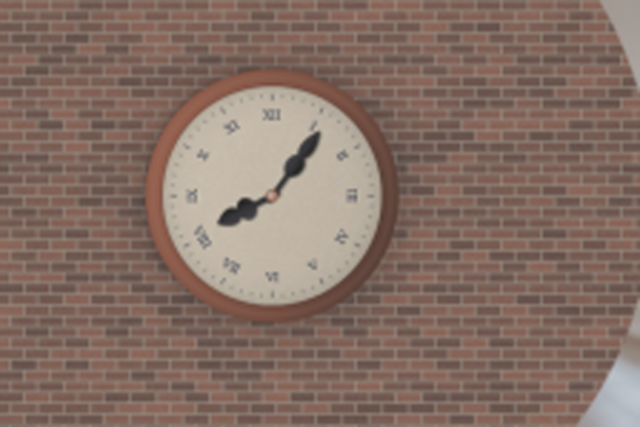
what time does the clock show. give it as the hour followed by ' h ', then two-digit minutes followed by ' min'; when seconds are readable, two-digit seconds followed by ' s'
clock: 8 h 06 min
